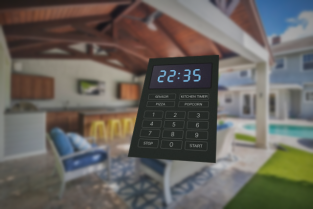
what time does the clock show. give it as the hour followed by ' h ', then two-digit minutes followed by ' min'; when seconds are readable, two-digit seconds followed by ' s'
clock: 22 h 35 min
